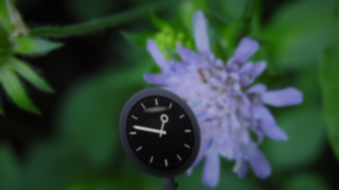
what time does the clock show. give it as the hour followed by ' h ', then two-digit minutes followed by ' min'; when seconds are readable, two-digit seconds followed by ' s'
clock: 12 h 47 min
